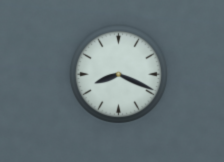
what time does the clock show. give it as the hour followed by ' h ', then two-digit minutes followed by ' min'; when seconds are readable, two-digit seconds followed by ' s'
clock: 8 h 19 min
